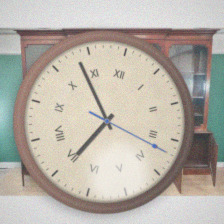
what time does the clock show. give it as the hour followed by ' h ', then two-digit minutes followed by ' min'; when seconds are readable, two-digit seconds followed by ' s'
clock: 6 h 53 min 17 s
